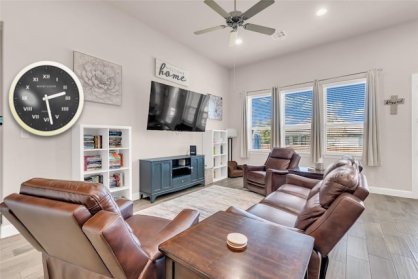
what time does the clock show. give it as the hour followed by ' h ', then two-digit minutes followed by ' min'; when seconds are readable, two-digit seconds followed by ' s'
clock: 2 h 28 min
